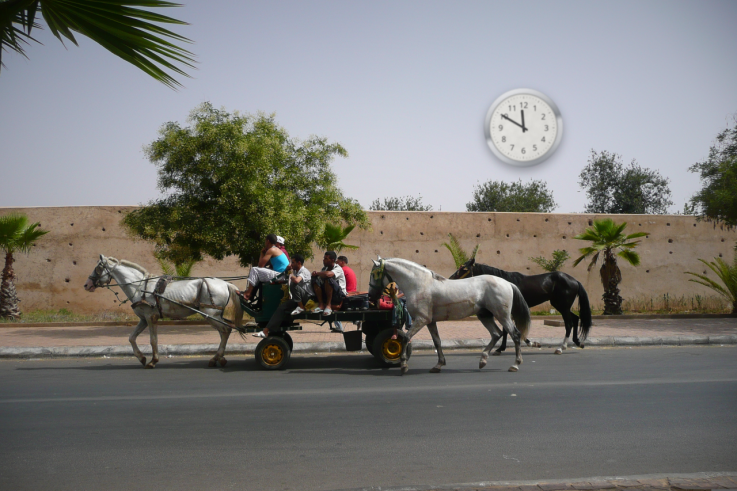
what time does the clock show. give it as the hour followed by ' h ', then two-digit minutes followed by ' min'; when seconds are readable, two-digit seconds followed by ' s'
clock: 11 h 50 min
